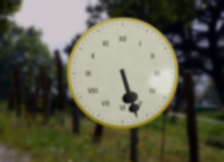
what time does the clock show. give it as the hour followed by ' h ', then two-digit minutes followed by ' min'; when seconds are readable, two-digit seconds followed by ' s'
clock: 5 h 27 min
